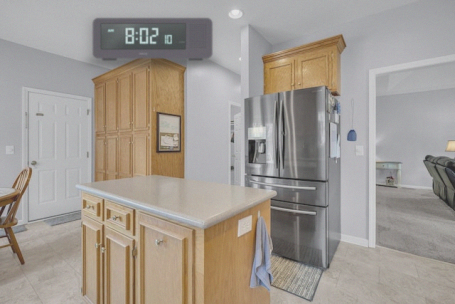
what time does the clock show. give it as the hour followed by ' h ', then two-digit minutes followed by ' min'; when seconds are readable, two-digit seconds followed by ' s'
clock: 8 h 02 min 10 s
